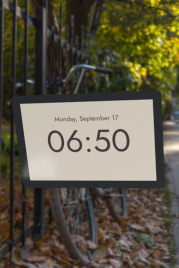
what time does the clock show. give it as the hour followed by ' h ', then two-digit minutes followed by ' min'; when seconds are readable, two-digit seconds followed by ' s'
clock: 6 h 50 min
